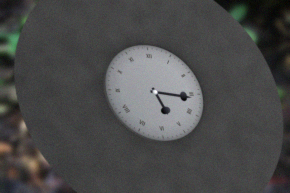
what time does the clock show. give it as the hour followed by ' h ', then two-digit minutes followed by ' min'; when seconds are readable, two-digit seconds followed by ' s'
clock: 5 h 16 min
